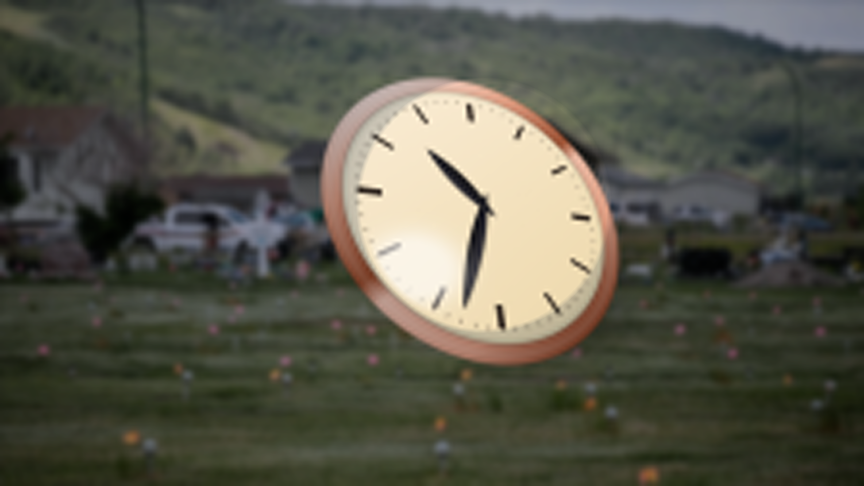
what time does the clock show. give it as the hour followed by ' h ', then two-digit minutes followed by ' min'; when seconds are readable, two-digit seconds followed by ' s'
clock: 10 h 33 min
